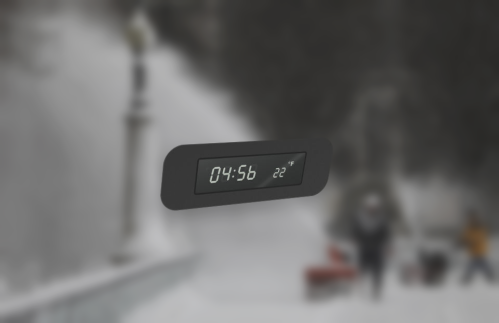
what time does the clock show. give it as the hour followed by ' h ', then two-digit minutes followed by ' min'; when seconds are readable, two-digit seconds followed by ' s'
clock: 4 h 56 min
